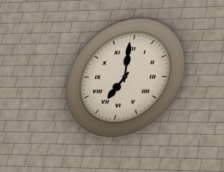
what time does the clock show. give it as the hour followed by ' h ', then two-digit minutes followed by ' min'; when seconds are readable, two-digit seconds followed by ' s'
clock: 6 h 59 min
